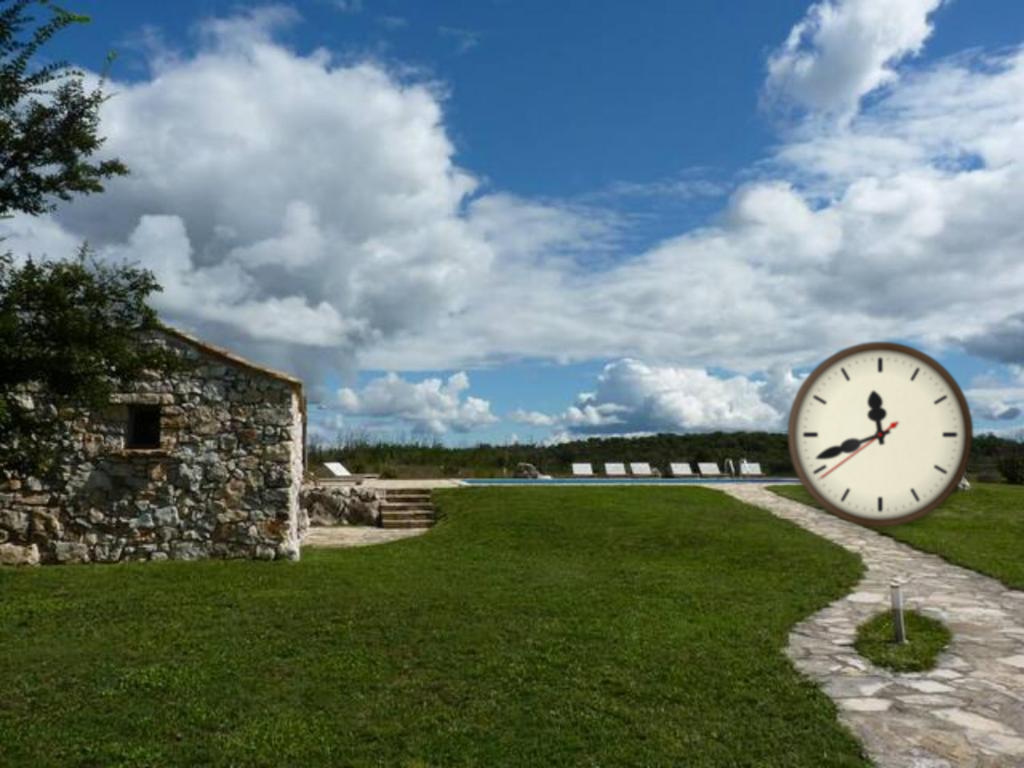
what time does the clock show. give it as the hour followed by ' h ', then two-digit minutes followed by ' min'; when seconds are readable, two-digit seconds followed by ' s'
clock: 11 h 41 min 39 s
